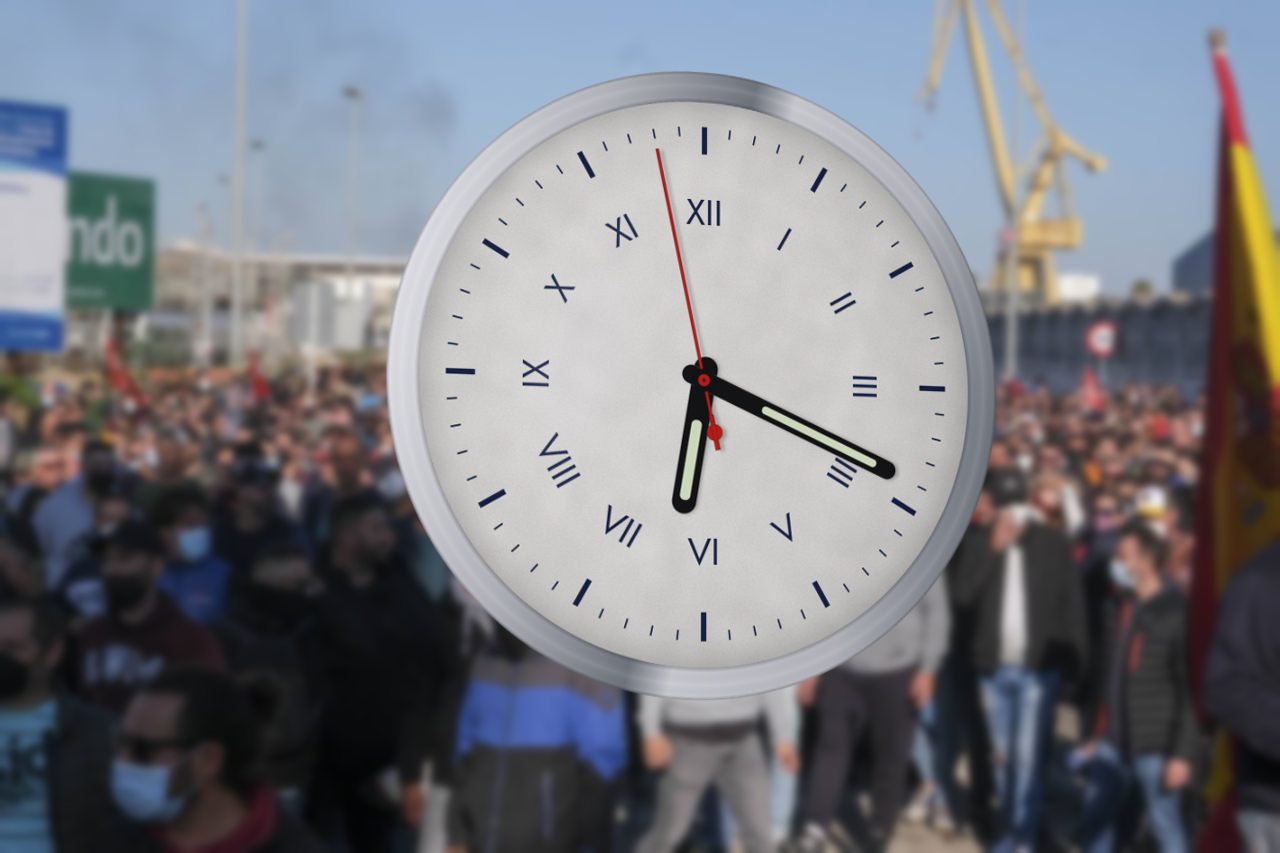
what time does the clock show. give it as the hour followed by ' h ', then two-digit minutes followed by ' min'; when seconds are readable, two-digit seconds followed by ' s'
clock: 6 h 18 min 58 s
